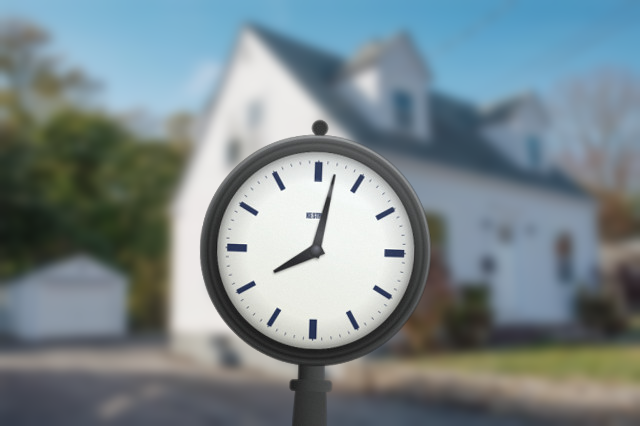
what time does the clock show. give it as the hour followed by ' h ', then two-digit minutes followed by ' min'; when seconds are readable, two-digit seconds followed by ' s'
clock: 8 h 02 min
